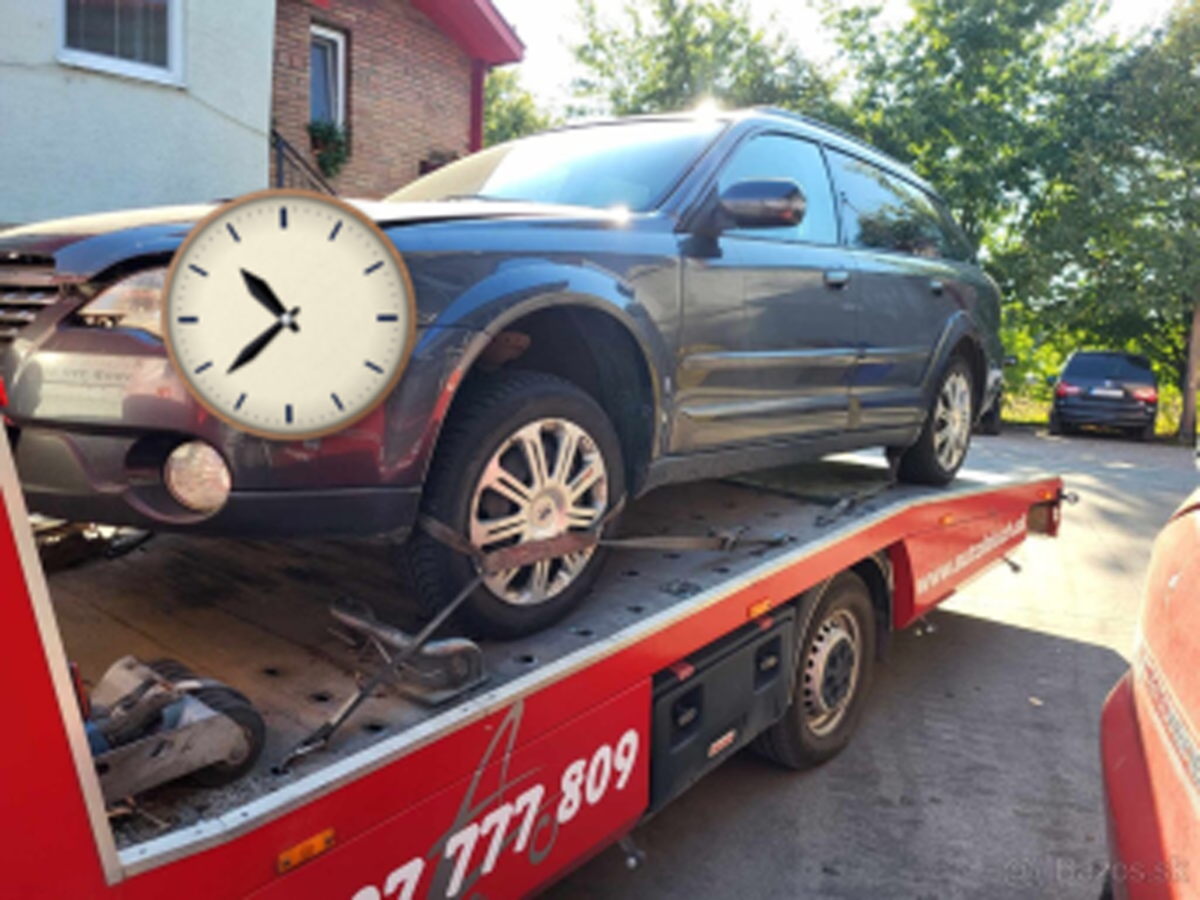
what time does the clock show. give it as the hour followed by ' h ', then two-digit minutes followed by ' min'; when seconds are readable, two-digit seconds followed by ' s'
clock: 10 h 38 min
